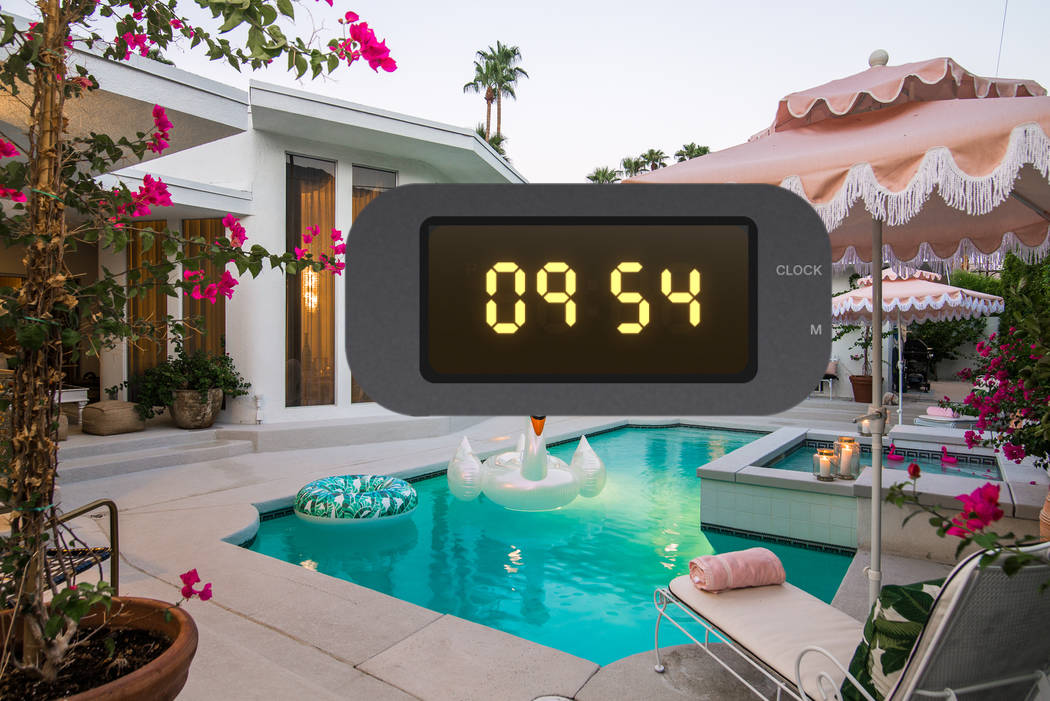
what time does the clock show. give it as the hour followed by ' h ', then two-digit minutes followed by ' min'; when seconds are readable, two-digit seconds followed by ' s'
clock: 9 h 54 min
